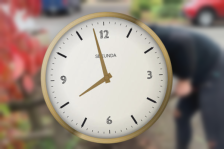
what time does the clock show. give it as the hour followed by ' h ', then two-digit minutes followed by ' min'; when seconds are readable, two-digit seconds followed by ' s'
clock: 7 h 58 min
